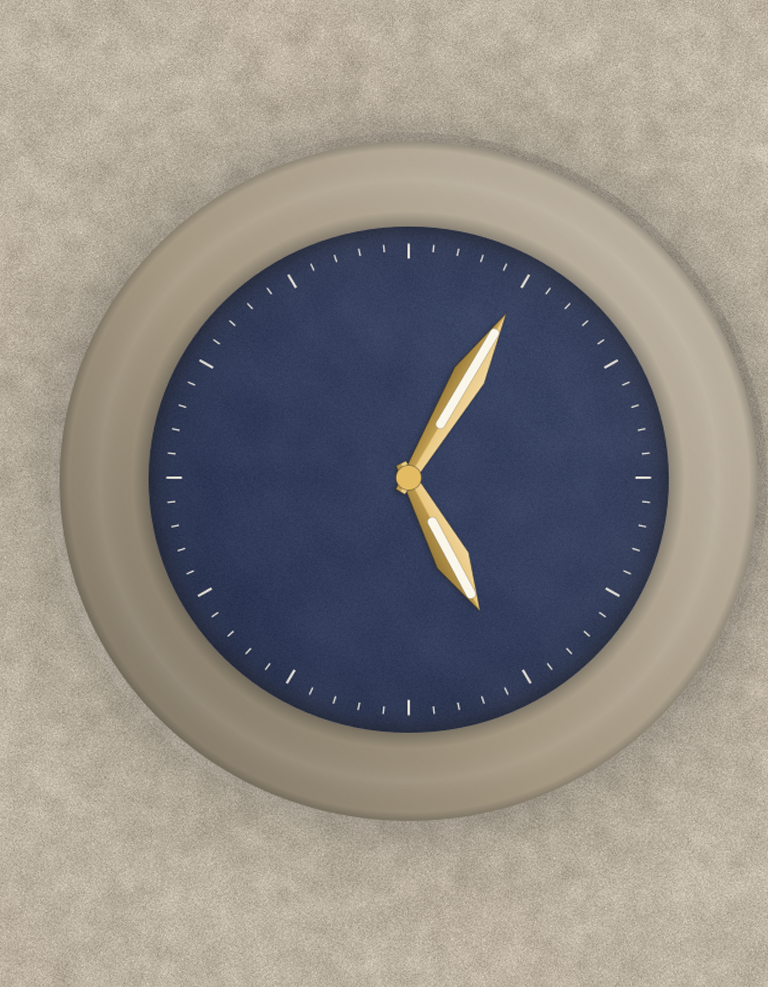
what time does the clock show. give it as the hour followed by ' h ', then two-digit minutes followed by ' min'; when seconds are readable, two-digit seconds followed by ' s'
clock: 5 h 05 min
